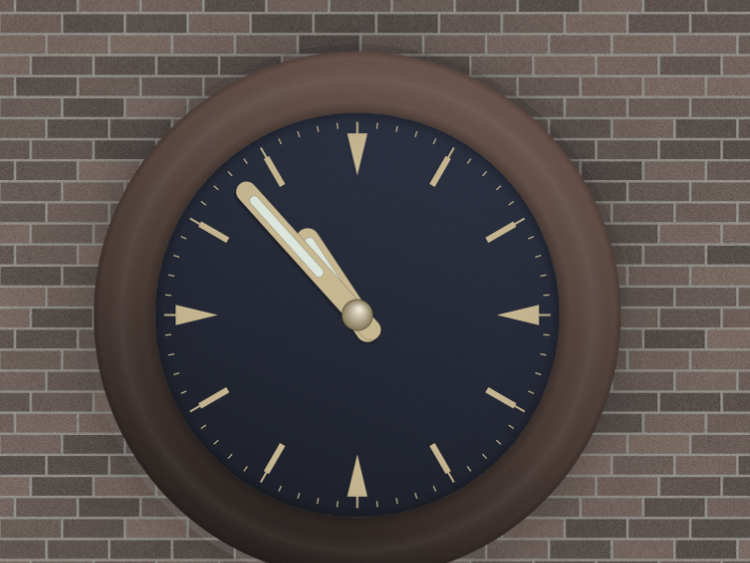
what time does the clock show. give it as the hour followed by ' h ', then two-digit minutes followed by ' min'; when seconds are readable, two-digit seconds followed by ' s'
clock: 10 h 53 min
